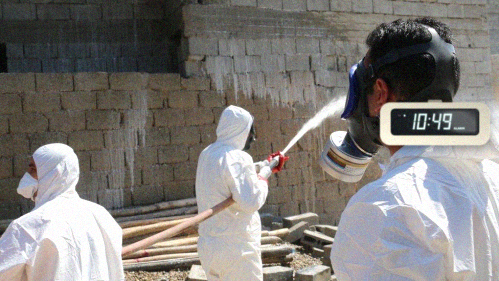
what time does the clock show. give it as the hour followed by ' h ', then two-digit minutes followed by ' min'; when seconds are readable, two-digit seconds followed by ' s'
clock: 10 h 49 min
